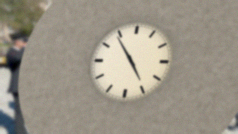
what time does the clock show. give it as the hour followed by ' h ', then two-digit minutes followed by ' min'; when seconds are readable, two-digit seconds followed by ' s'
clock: 4 h 54 min
